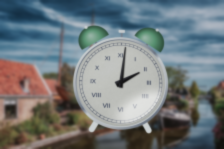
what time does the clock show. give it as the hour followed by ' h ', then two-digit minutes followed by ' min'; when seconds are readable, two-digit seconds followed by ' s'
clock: 2 h 01 min
